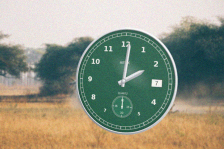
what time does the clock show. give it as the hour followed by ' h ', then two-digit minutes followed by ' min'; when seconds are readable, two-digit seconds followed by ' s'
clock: 2 h 01 min
